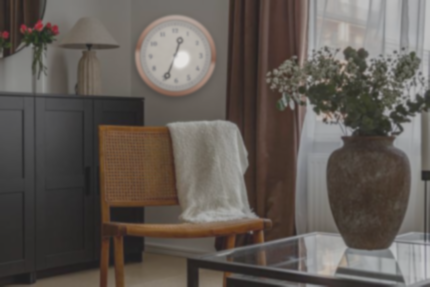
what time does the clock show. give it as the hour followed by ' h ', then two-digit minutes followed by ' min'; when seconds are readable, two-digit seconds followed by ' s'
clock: 12 h 34 min
